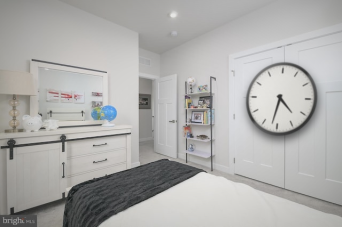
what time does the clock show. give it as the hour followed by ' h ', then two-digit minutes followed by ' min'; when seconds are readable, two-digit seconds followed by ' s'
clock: 4 h 32 min
